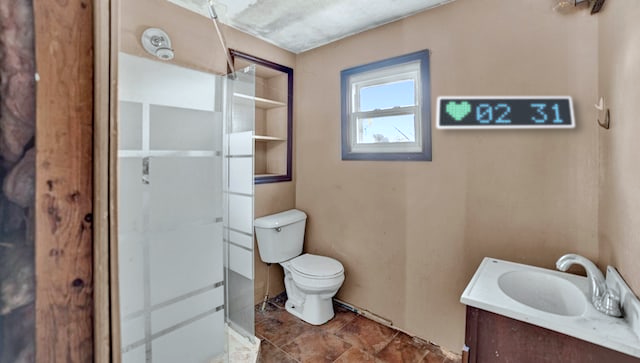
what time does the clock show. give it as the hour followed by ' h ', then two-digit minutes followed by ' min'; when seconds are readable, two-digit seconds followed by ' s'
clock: 2 h 31 min
